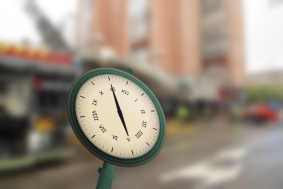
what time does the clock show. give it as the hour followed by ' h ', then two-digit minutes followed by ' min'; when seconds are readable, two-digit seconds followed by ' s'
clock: 4 h 55 min
